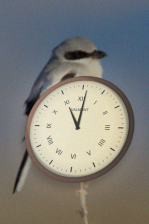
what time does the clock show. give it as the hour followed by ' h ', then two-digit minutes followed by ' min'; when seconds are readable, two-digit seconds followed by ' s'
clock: 11 h 01 min
